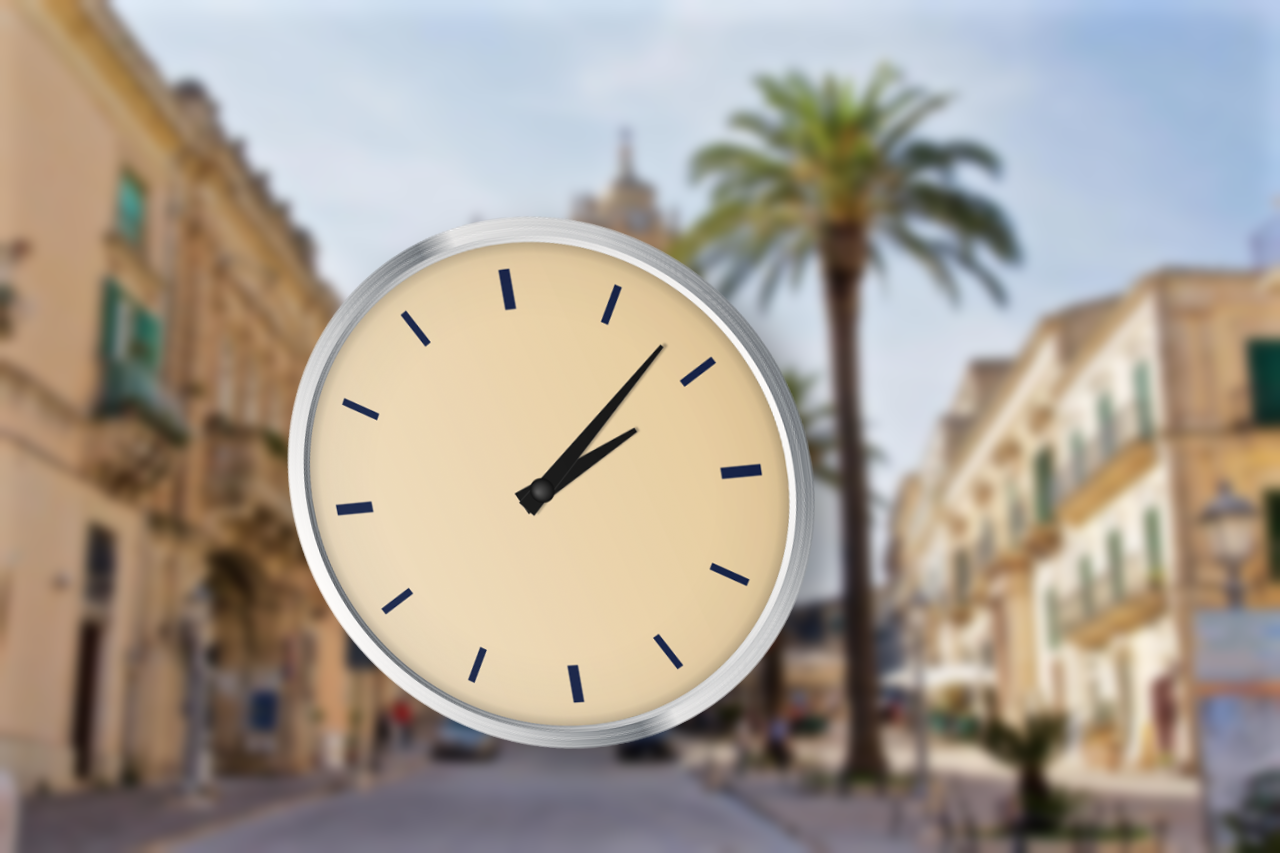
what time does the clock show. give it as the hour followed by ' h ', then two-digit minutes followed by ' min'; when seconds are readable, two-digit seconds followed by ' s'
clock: 2 h 08 min
